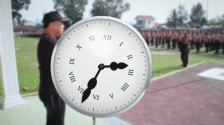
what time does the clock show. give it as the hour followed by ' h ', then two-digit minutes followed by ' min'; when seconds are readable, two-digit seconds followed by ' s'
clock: 2 h 33 min
